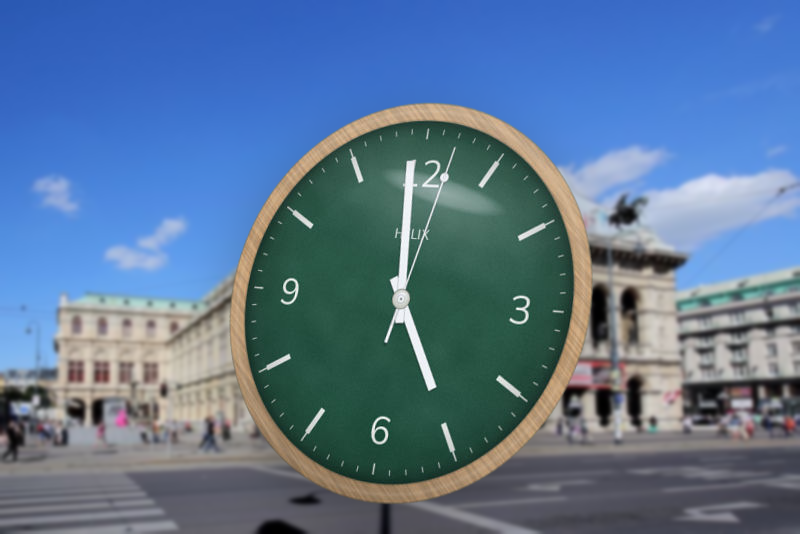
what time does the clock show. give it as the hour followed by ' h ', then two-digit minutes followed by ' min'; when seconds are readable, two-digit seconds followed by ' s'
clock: 4 h 59 min 02 s
